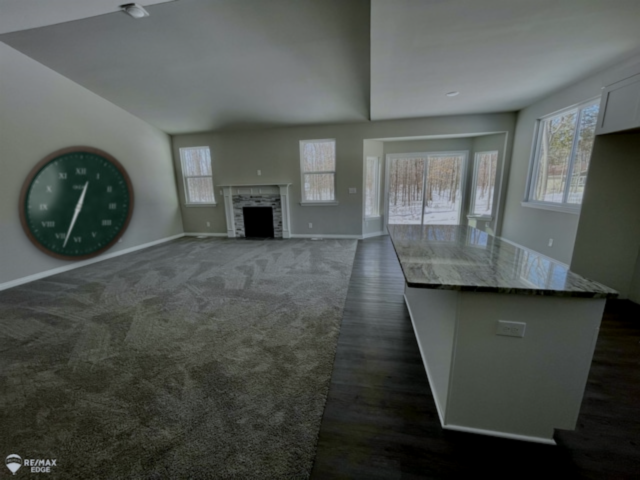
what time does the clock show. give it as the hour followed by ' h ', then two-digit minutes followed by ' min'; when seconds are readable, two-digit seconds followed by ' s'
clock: 12 h 33 min
